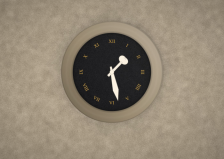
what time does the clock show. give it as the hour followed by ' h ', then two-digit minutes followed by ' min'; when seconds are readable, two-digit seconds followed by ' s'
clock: 1 h 28 min
